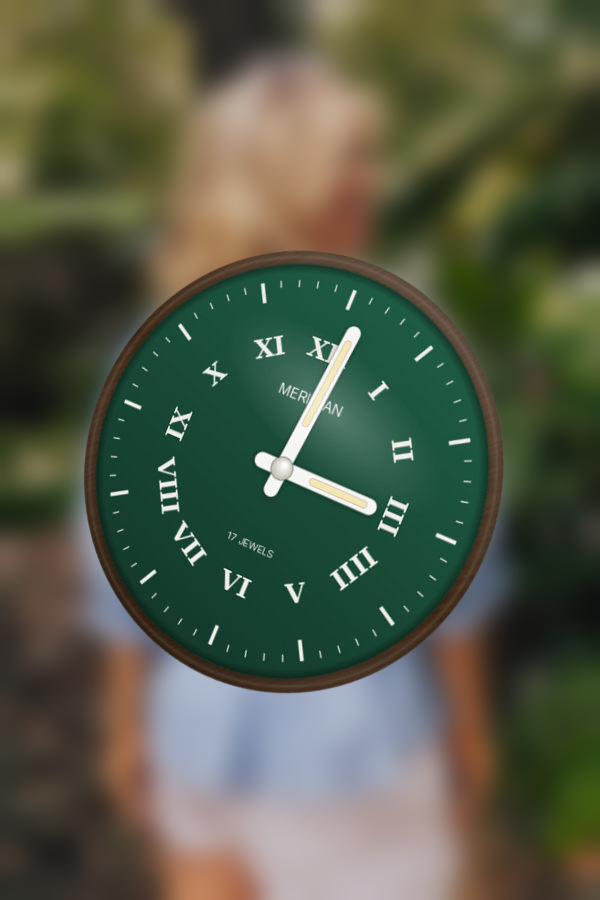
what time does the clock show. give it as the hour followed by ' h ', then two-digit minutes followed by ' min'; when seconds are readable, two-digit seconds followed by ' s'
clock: 3 h 01 min
